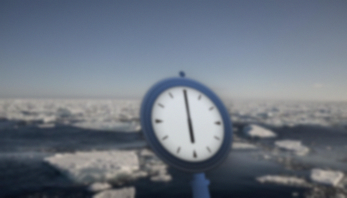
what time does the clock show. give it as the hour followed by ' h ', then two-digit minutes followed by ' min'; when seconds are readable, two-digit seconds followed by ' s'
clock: 6 h 00 min
